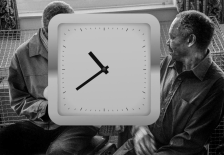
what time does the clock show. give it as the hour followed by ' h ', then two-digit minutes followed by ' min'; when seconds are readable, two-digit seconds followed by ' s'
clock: 10 h 39 min
